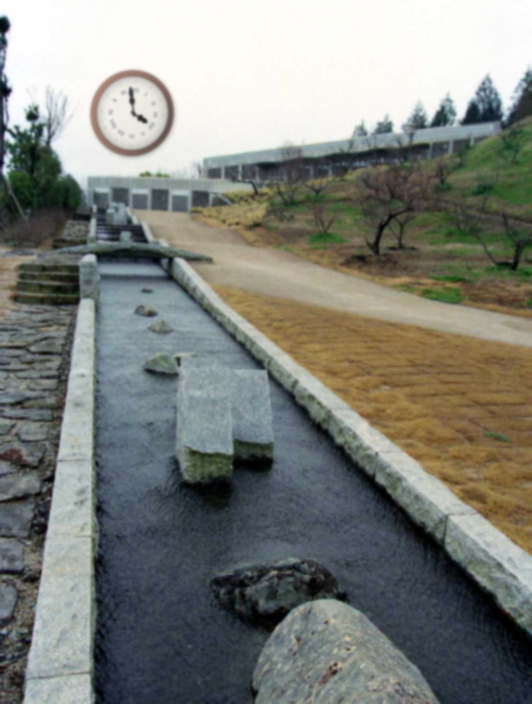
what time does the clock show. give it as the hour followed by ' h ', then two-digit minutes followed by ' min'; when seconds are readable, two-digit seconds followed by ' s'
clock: 3 h 58 min
